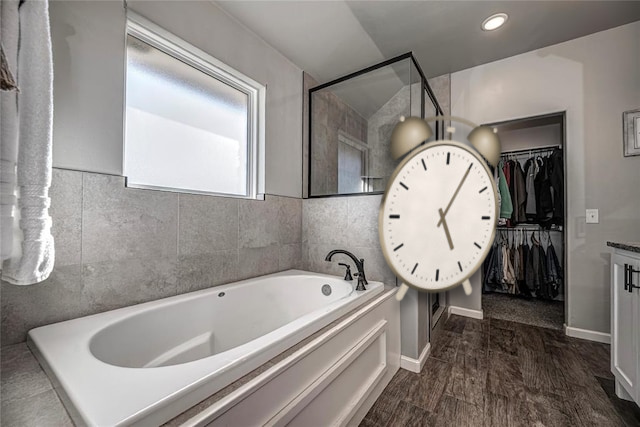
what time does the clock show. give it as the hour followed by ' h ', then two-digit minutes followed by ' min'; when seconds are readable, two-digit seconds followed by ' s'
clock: 5 h 05 min
